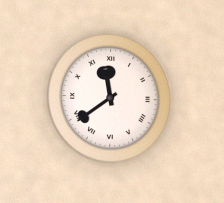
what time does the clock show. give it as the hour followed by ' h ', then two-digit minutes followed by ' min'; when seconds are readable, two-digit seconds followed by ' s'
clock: 11 h 39 min
